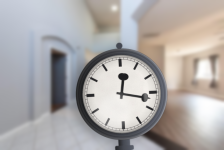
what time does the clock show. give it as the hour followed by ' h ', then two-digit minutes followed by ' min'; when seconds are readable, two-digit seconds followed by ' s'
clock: 12 h 17 min
